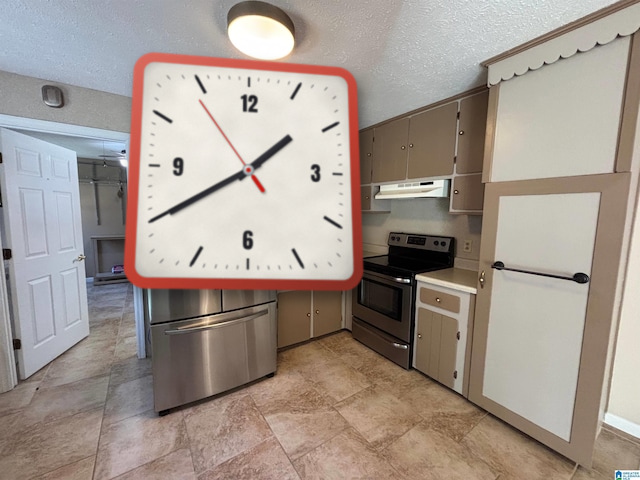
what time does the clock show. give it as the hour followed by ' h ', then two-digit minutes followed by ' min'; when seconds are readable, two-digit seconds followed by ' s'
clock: 1 h 39 min 54 s
